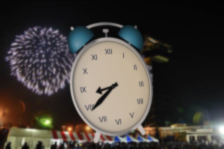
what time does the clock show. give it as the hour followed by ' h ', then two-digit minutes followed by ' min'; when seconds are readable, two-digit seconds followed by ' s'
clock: 8 h 39 min
